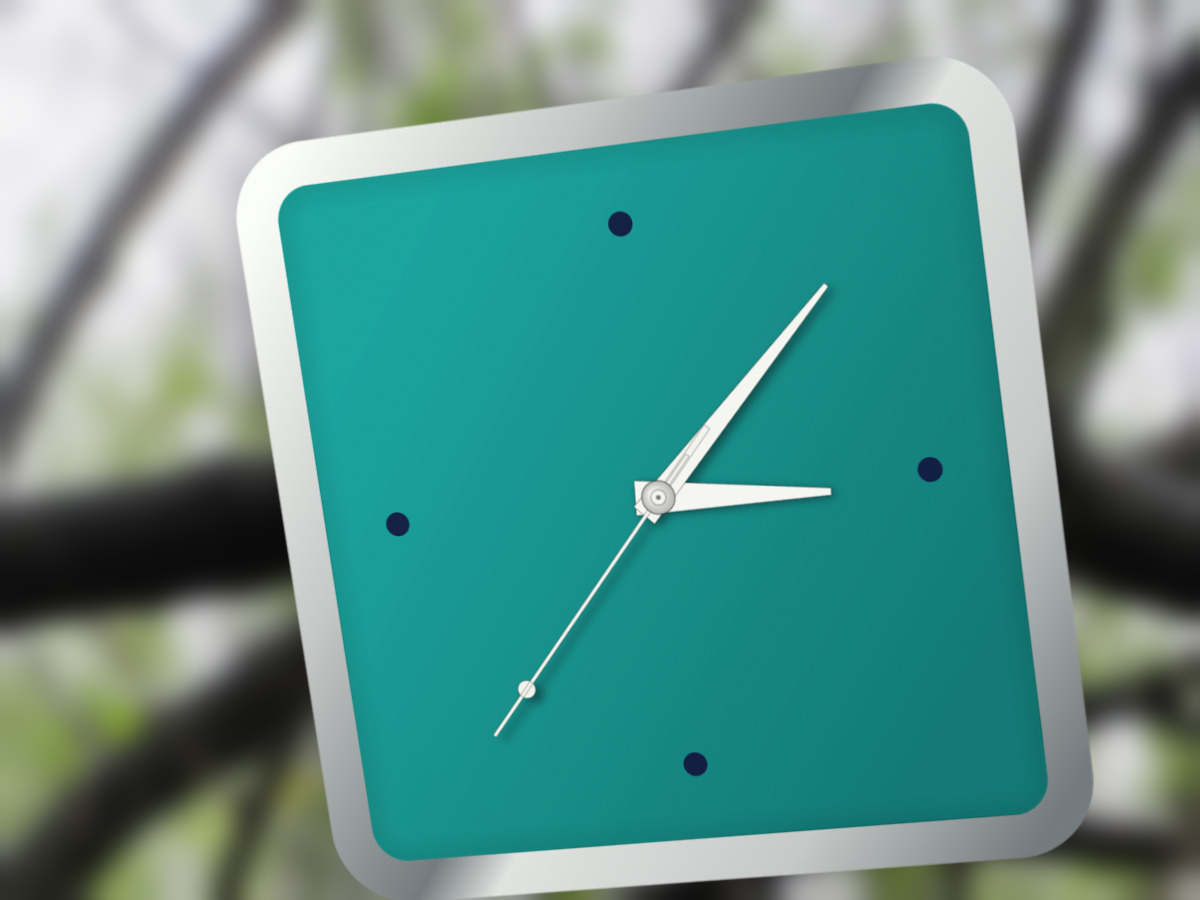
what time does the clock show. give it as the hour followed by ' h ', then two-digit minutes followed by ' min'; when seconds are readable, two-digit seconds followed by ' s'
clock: 3 h 07 min 37 s
